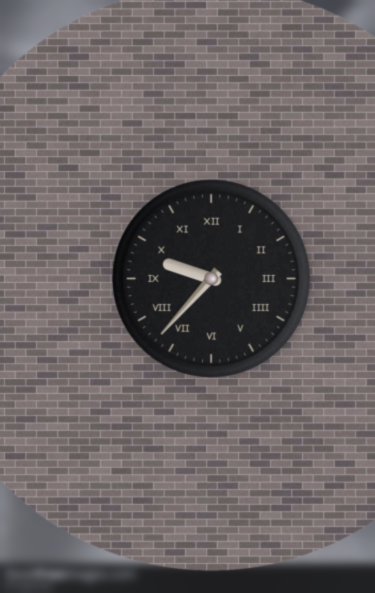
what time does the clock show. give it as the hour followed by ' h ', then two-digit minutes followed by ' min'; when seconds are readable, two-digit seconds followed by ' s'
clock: 9 h 37 min
